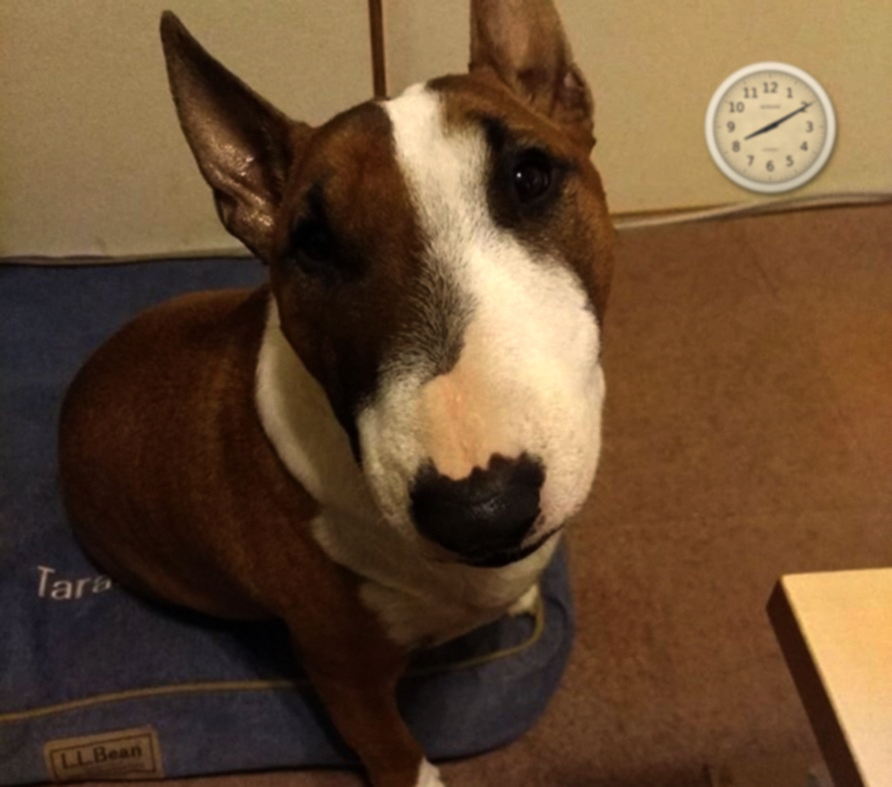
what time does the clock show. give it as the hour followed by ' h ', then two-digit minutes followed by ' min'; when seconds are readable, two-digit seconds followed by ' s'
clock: 8 h 10 min
